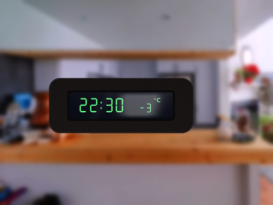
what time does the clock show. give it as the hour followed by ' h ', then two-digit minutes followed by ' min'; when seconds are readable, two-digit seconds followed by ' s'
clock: 22 h 30 min
